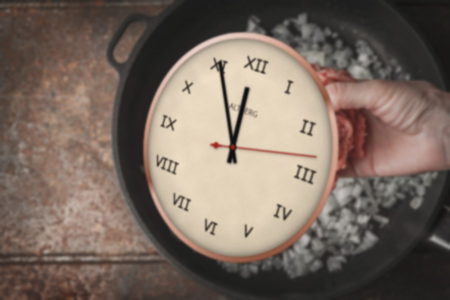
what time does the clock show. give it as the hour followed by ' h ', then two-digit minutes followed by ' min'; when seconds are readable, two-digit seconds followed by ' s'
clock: 11 h 55 min 13 s
